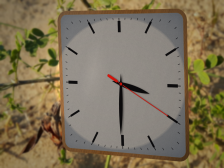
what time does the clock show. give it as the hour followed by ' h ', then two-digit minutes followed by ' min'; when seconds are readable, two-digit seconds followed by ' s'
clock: 3 h 30 min 20 s
